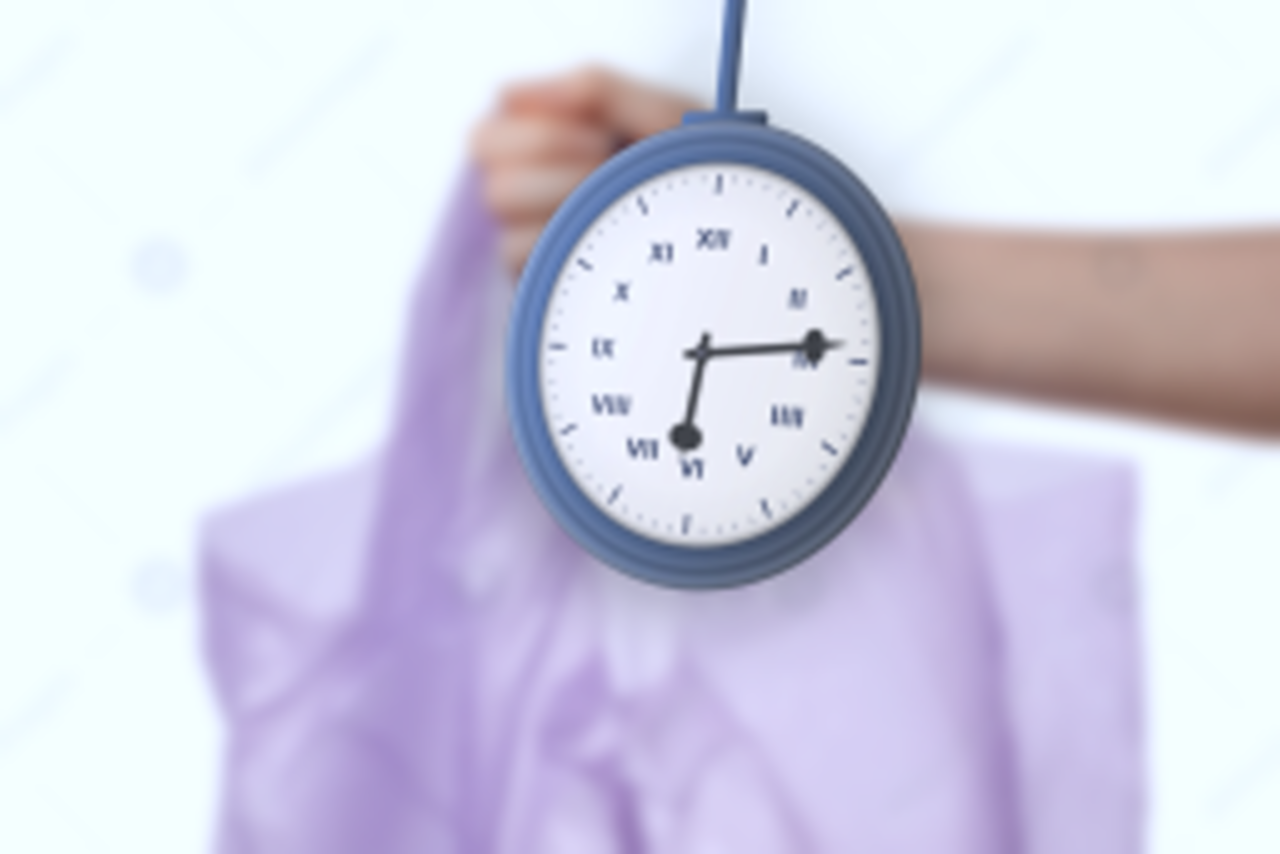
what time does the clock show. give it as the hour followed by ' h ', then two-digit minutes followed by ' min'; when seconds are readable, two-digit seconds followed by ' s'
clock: 6 h 14 min
